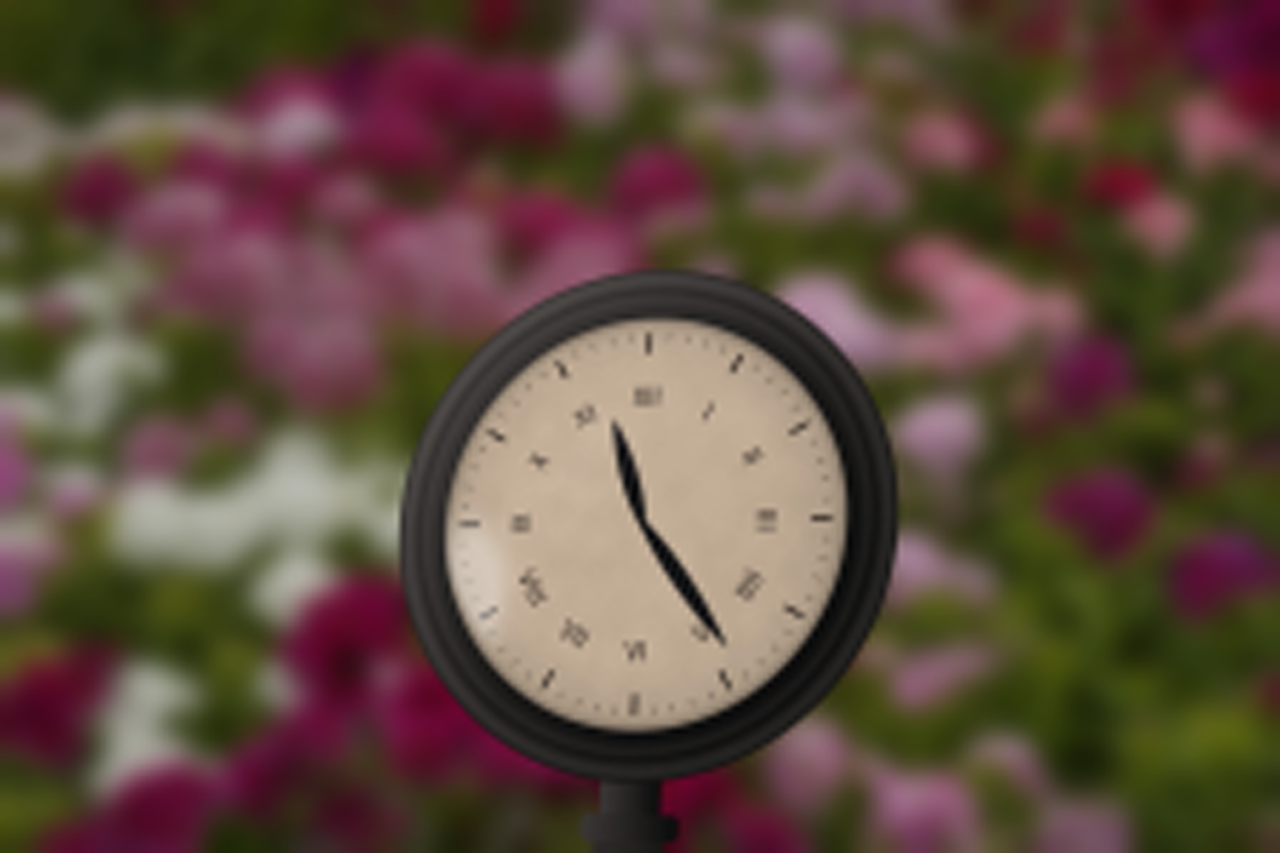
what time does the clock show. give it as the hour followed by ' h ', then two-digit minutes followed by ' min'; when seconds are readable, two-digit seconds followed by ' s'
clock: 11 h 24 min
